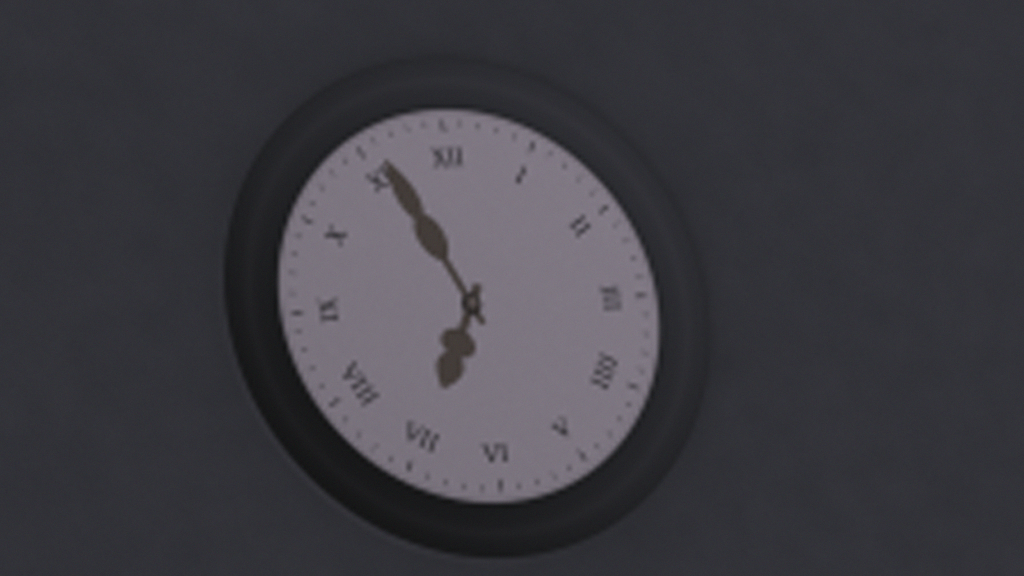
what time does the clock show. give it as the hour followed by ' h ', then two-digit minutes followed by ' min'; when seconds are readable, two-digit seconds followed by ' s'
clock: 6 h 56 min
